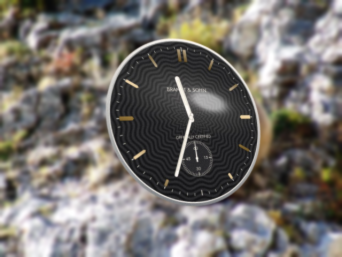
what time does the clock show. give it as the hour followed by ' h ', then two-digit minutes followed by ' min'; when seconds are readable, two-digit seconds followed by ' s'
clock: 11 h 34 min
